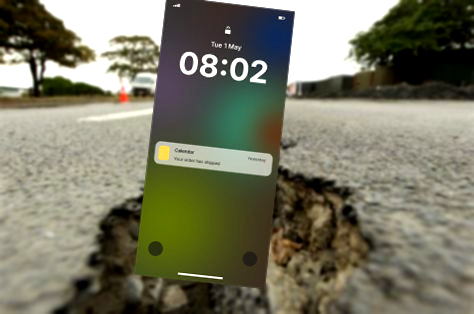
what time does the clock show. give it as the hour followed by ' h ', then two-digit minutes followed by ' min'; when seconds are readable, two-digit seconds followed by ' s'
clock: 8 h 02 min
